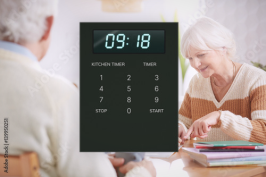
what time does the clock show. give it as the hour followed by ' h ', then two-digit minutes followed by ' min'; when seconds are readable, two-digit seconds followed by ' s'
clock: 9 h 18 min
